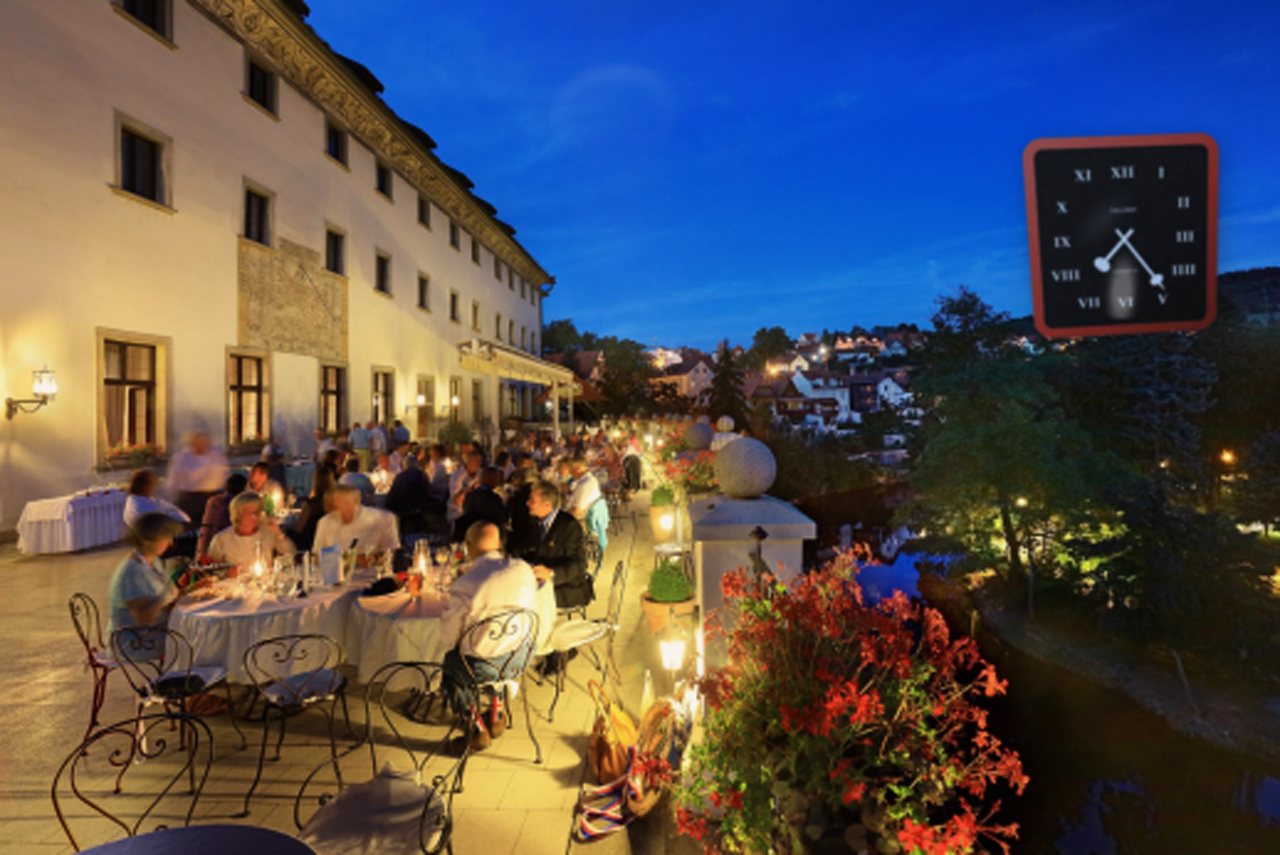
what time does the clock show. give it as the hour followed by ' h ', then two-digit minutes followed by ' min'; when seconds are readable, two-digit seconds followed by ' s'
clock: 7 h 24 min
